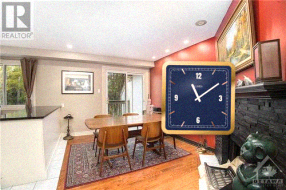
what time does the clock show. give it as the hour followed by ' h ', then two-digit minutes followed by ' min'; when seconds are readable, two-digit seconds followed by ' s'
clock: 11 h 09 min
